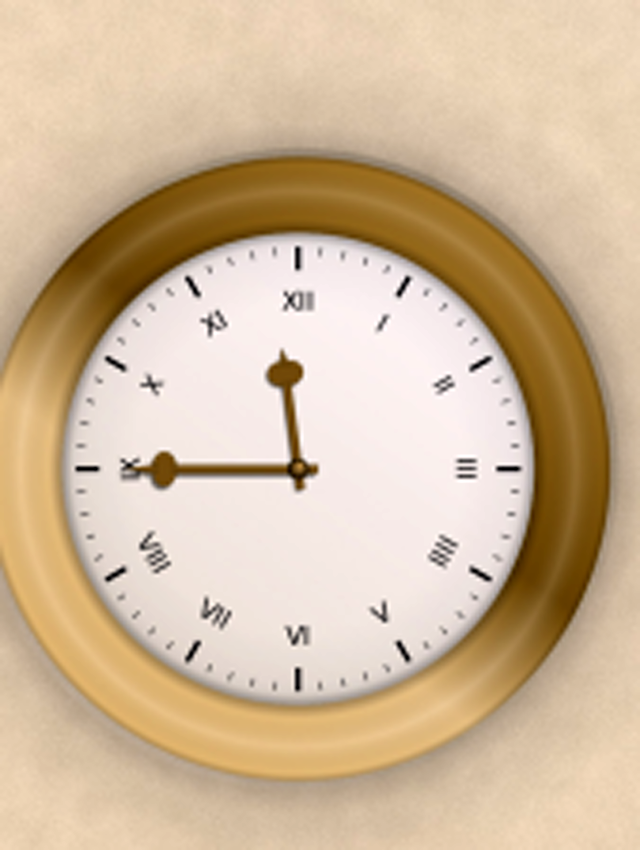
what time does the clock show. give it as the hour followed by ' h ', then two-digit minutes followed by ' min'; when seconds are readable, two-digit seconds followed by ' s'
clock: 11 h 45 min
